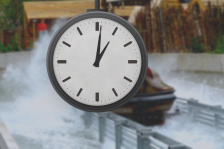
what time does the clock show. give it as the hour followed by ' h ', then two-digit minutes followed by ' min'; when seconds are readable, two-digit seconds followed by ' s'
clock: 1 h 01 min
